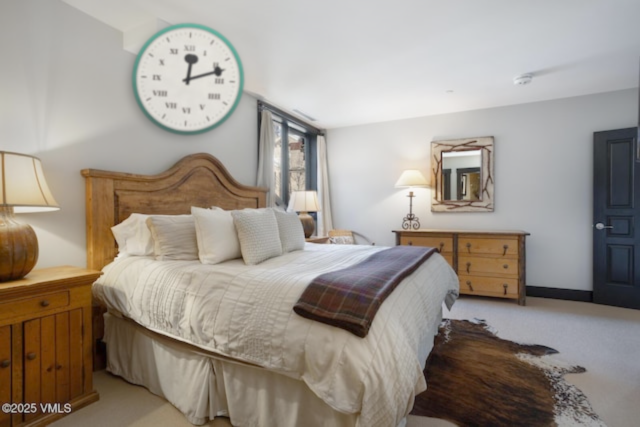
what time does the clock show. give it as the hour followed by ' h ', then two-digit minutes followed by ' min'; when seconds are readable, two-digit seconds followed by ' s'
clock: 12 h 12 min
